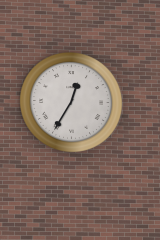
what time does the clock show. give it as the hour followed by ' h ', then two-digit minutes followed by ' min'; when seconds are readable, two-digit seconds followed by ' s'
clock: 12 h 35 min
